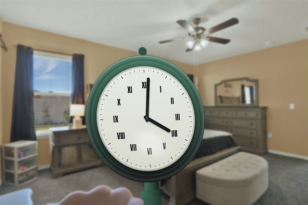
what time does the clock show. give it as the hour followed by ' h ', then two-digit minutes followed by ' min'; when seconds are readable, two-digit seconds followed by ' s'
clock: 4 h 01 min
